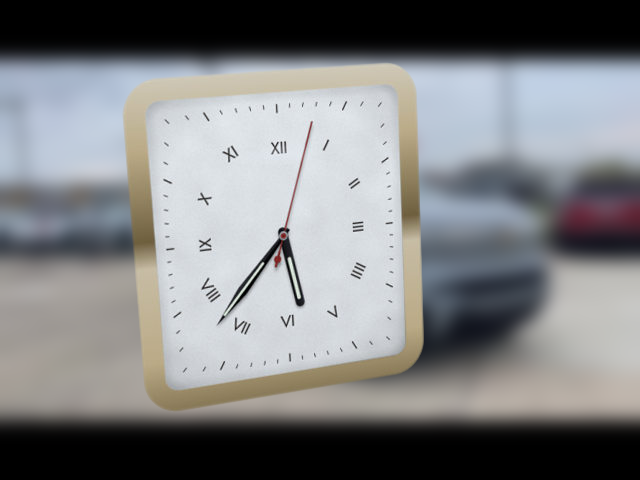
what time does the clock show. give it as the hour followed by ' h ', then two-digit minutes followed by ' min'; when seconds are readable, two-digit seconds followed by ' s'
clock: 5 h 37 min 03 s
